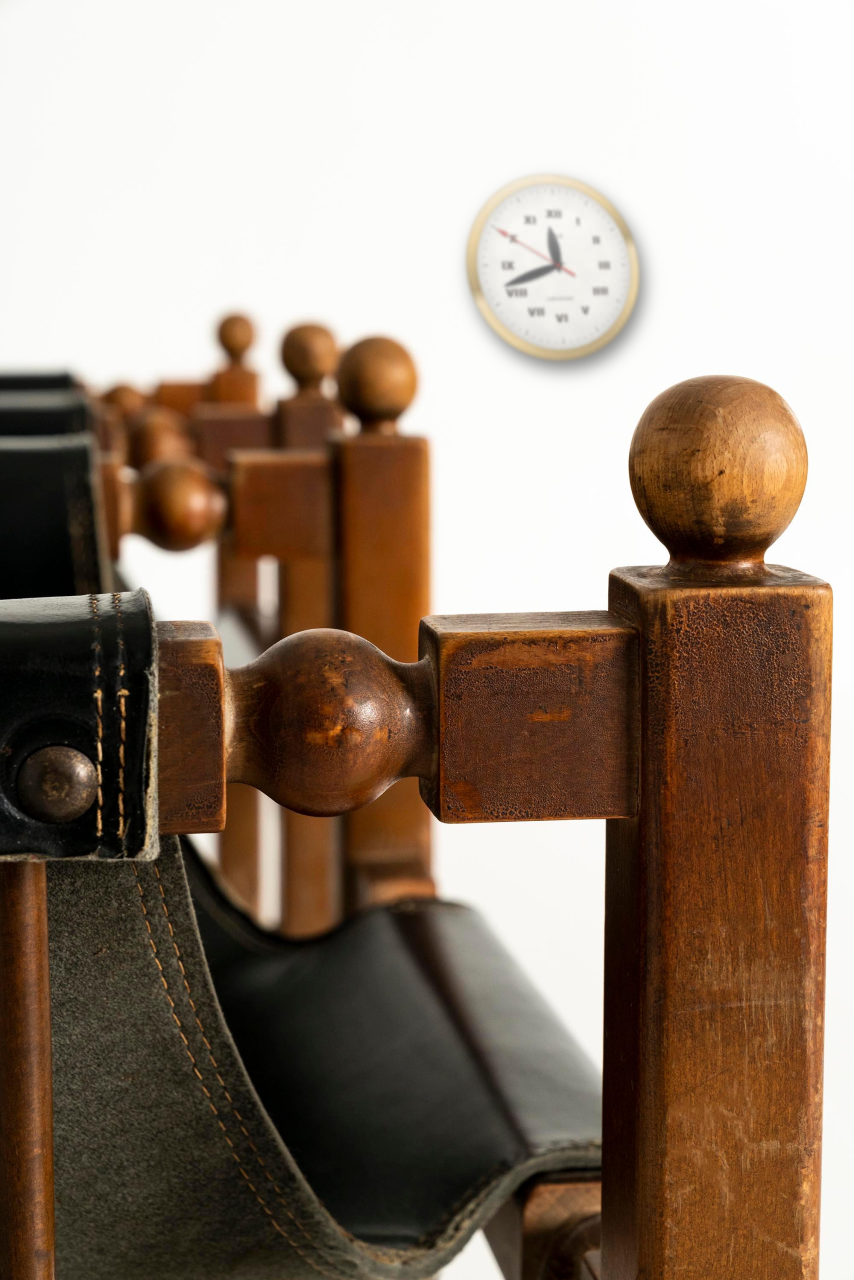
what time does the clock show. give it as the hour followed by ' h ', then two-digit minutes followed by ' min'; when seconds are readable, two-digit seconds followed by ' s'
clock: 11 h 41 min 50 s
